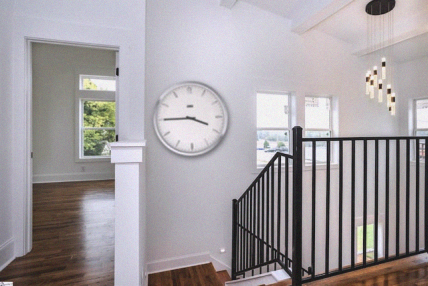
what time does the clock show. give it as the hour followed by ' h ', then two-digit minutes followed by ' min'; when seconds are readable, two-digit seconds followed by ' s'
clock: 3 h 45 min
